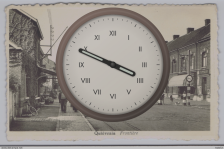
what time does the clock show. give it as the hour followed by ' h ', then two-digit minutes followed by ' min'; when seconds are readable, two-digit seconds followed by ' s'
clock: 3 h 49 min
